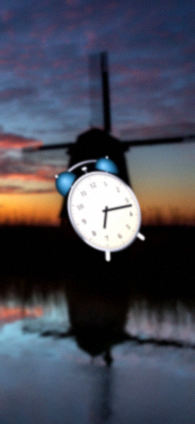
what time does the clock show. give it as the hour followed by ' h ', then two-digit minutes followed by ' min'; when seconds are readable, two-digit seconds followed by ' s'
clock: 7 h 17 min
